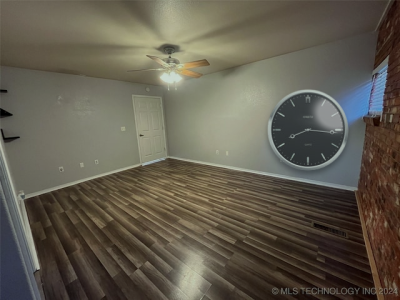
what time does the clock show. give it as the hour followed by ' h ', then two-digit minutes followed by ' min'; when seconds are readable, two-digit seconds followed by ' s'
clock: 8 h 16 min
